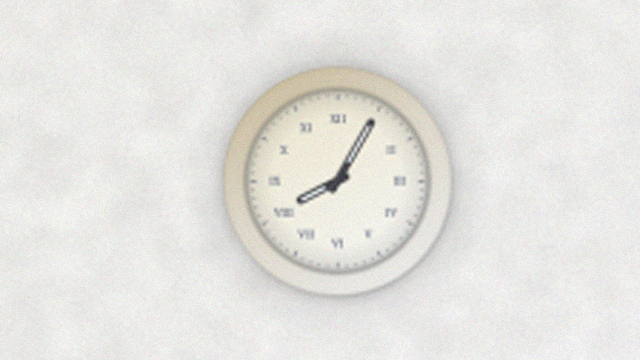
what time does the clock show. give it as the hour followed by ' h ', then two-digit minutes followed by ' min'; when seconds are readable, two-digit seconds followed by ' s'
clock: 8 h 05 min
